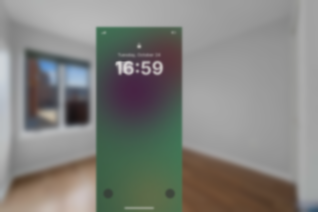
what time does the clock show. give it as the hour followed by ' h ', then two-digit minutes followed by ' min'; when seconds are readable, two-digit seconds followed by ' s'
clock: 16 h 59 min
